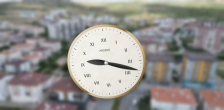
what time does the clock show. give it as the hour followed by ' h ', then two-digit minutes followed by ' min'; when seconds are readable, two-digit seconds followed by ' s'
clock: 9 h 18 min
